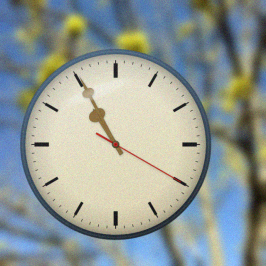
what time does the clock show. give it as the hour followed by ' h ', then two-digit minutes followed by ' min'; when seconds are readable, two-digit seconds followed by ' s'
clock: 10 h 55 min 20 s
